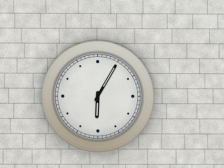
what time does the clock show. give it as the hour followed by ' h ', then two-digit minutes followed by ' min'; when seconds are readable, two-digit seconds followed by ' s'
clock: 6 h 05 min
